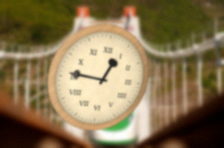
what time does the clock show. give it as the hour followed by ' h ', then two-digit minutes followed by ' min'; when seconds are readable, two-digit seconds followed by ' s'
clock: 12 h 46 min
